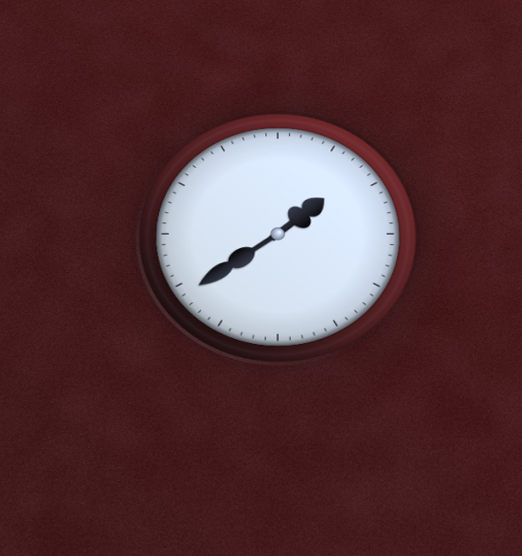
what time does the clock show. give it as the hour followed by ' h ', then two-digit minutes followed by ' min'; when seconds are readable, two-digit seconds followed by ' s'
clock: 1 h 39 min
